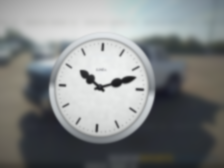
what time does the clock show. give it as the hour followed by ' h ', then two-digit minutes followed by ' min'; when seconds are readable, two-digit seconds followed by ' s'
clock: 10 h 12 min
